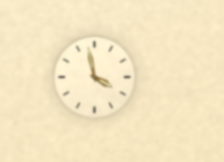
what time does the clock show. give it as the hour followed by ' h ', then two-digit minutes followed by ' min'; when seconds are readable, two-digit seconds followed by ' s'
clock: 3 h 58 min
